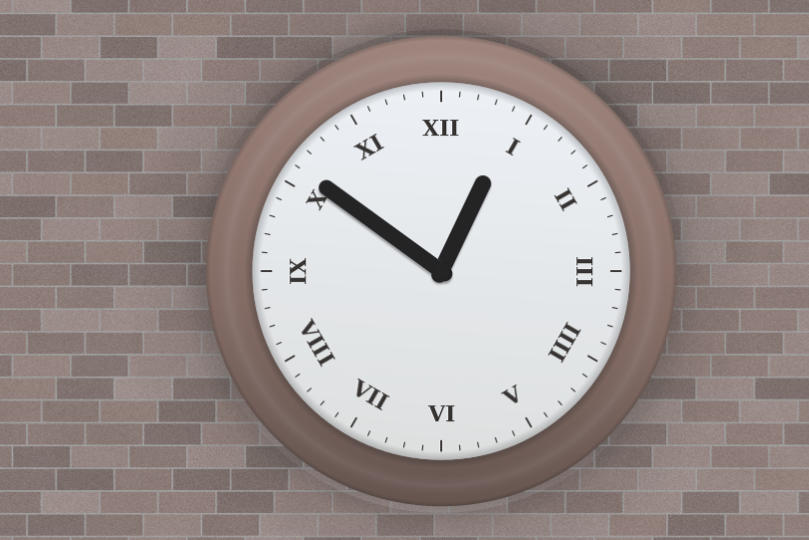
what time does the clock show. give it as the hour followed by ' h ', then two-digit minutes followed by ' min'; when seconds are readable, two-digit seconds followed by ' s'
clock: 12 h 51 min
